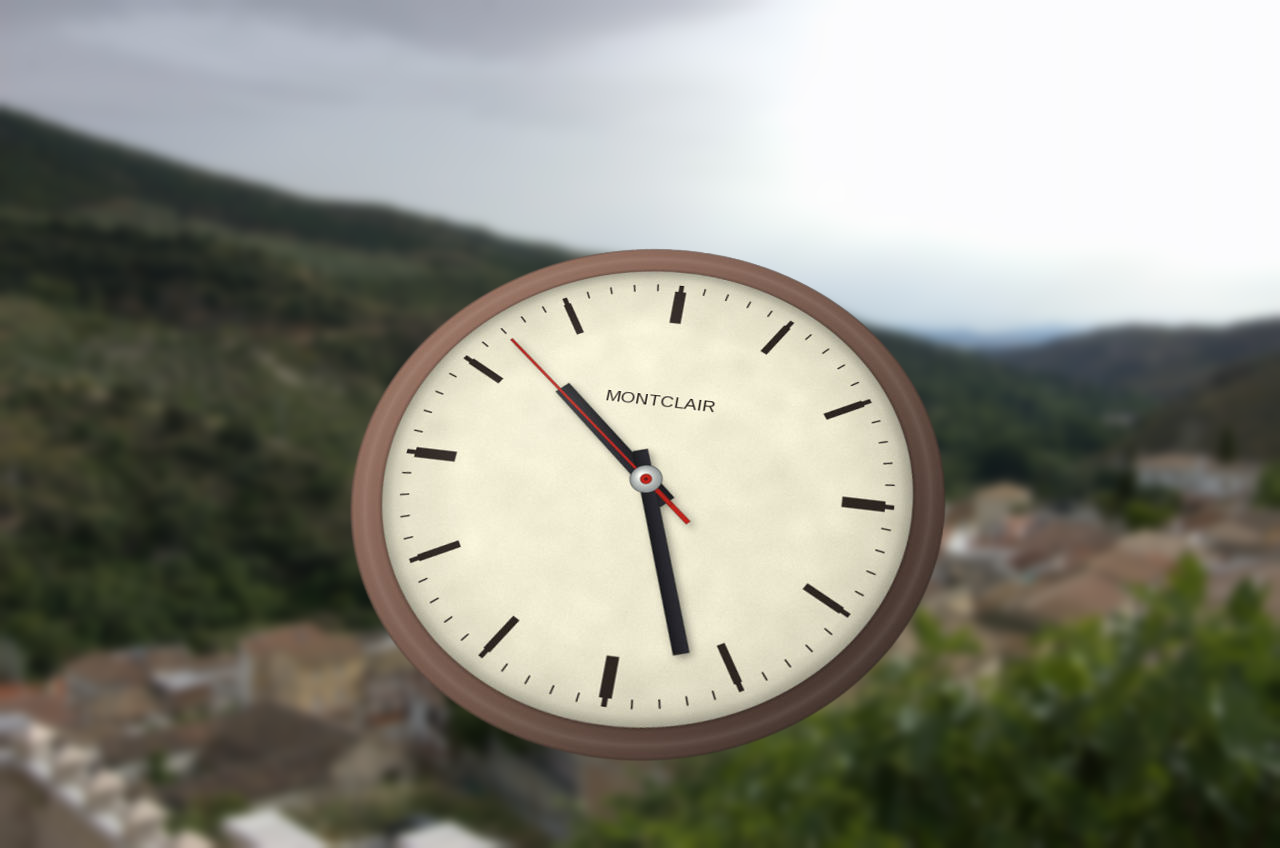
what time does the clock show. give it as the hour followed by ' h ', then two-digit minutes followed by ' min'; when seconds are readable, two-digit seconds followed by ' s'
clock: 10 h 26 min 52 s
